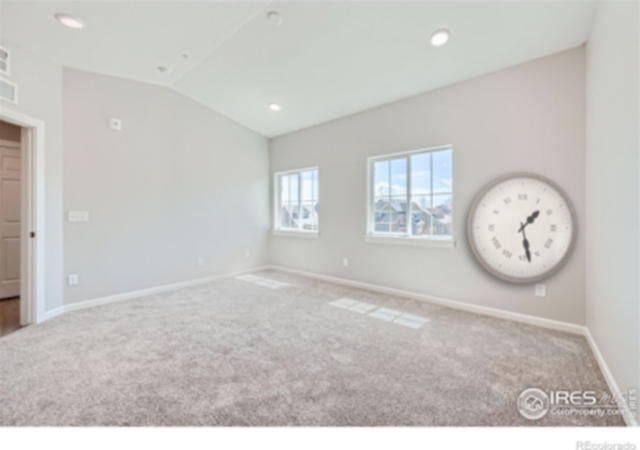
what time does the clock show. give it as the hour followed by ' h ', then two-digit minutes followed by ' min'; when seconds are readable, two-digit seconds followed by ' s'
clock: 1 h 28 min
